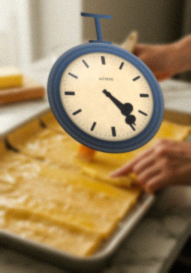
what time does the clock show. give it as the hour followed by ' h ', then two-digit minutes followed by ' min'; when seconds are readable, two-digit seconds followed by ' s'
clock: 4 h 24 min
